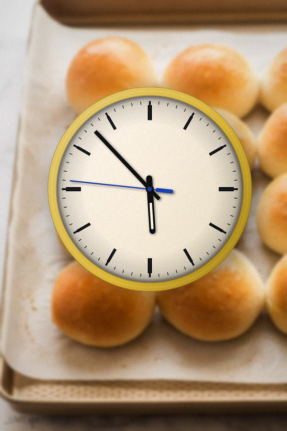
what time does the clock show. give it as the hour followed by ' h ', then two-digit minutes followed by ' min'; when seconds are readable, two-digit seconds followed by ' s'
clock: 5 h 52 min 46 s
